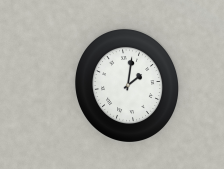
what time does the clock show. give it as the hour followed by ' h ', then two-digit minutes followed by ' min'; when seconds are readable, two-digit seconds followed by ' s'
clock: 2 h 03 min
